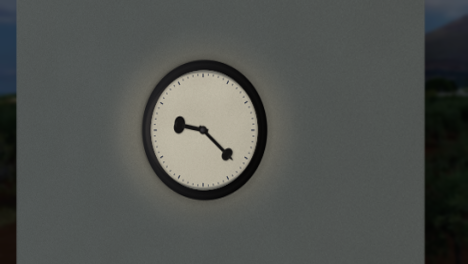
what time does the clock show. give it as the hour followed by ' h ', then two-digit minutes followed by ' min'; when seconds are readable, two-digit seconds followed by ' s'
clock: 9 h 22 min
